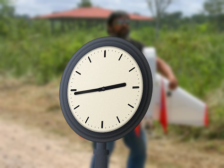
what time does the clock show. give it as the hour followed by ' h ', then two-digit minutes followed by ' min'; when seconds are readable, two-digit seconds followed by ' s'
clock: 2 h 44 min
